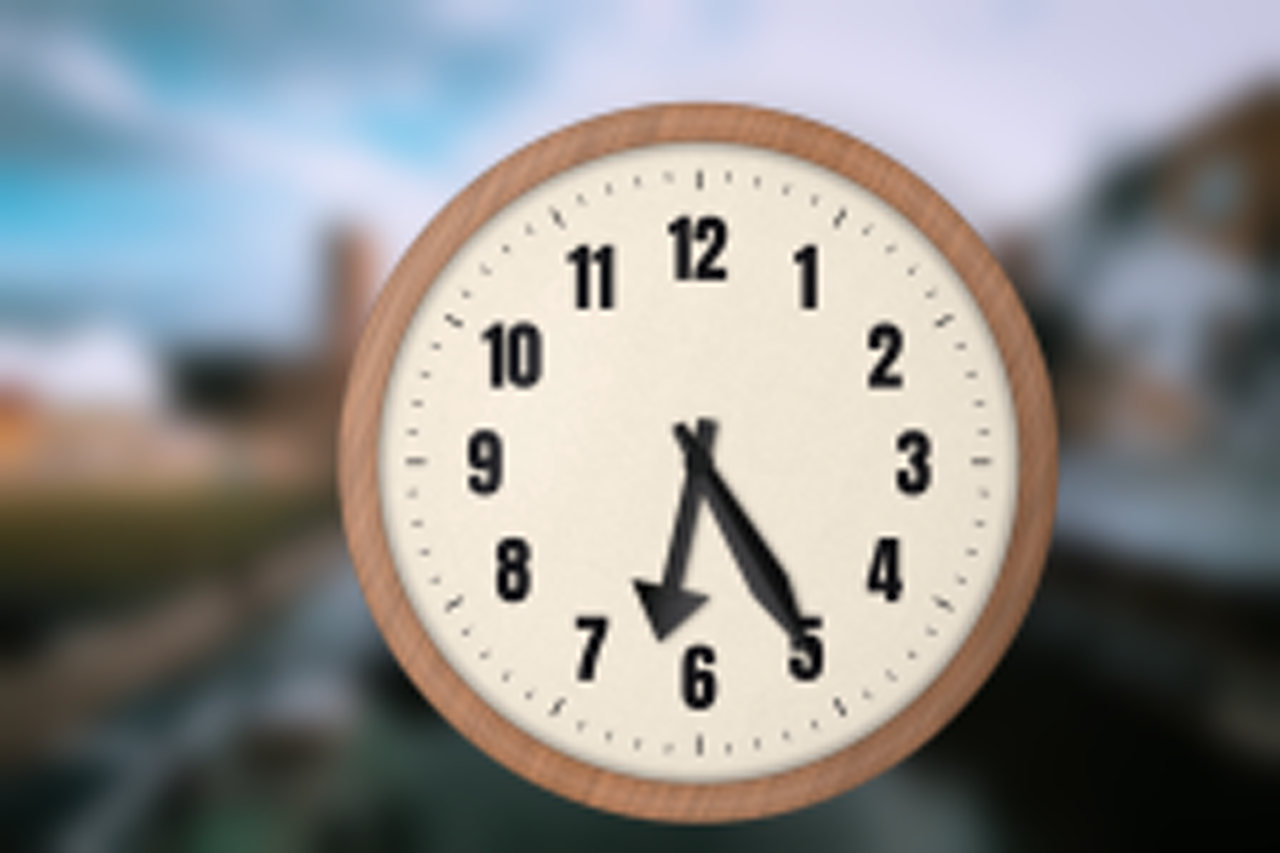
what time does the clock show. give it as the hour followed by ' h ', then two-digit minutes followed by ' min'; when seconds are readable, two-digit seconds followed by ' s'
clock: 6 h 25 min
